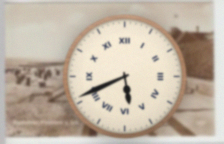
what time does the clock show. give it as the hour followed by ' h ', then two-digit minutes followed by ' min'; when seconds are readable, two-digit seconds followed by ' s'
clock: 5 h 41 min
